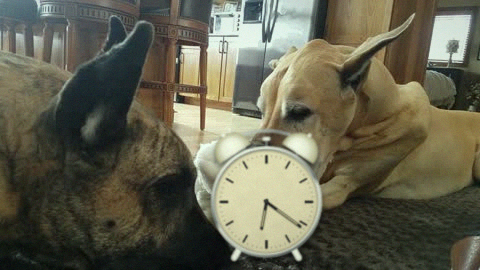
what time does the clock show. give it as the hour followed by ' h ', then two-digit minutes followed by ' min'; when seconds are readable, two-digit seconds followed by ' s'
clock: 6 h 21 min
